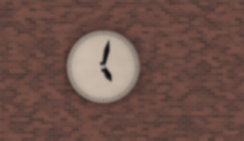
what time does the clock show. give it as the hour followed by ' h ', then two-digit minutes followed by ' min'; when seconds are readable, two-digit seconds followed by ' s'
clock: 5 h 02 min
